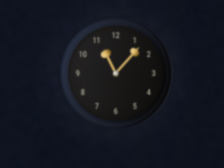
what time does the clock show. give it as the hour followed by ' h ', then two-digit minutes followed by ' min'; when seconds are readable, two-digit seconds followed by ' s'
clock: 11 h 07 min
